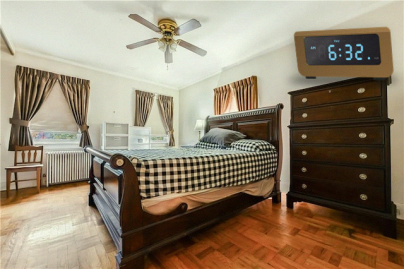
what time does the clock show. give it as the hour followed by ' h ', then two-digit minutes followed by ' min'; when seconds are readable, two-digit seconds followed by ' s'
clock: 6 h 32 min
